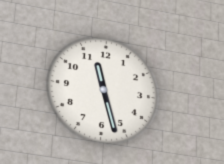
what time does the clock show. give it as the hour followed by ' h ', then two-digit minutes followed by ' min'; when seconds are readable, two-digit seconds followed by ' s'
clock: 11 h 27 min
